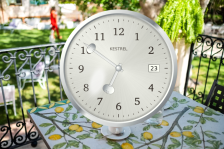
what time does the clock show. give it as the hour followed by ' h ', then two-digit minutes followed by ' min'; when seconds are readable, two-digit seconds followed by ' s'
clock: 6 h 51 min
